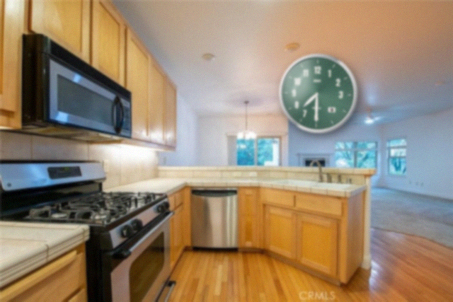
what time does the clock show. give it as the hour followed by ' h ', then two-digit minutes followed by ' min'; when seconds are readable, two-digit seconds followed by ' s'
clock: 7 h 30 min
